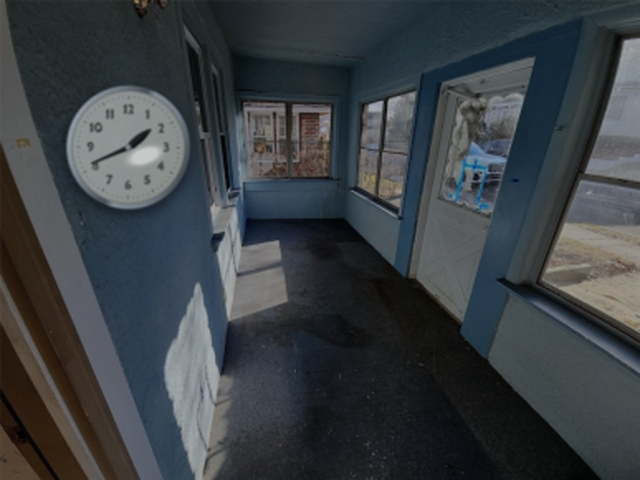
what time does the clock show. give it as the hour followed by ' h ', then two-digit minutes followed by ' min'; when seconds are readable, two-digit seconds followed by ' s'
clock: 1 h 41 min
